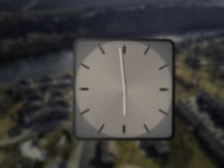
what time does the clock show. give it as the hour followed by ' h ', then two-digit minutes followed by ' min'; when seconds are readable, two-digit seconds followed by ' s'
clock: 5 h 59 min
